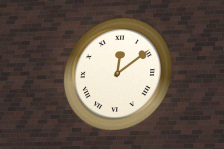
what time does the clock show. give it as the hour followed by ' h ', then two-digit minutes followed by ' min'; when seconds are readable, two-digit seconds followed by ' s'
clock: 12 h 09 min
